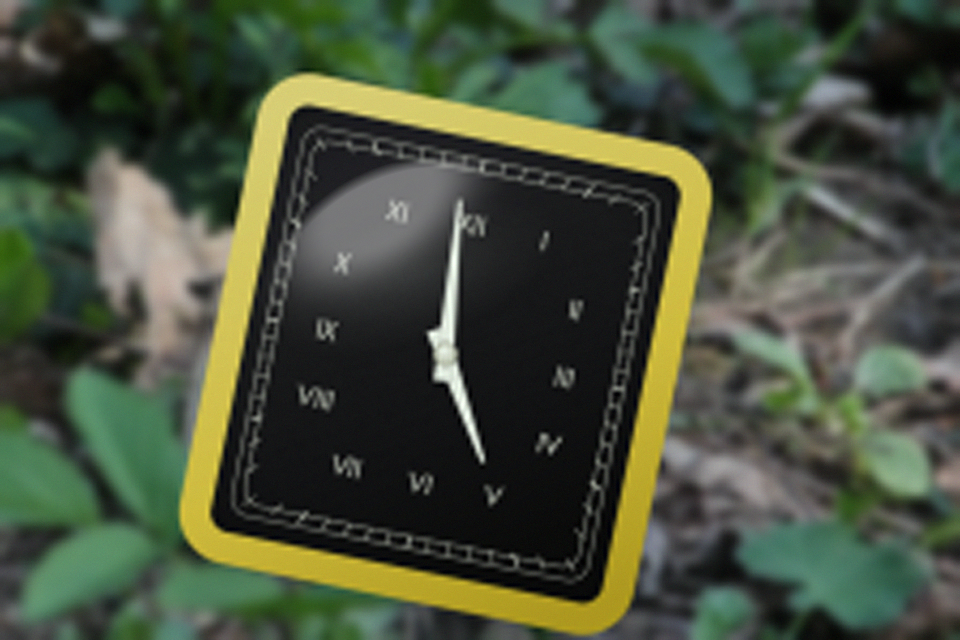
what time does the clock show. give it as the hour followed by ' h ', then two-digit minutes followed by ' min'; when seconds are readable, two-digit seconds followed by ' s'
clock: 4 h 59 min
